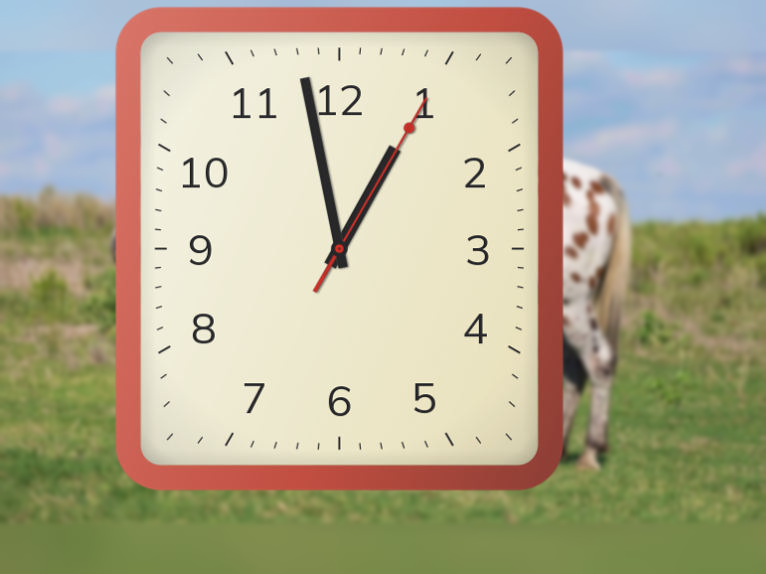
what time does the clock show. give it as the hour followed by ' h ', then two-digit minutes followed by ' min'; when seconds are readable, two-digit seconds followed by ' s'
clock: 12 h 58 min 05 s
